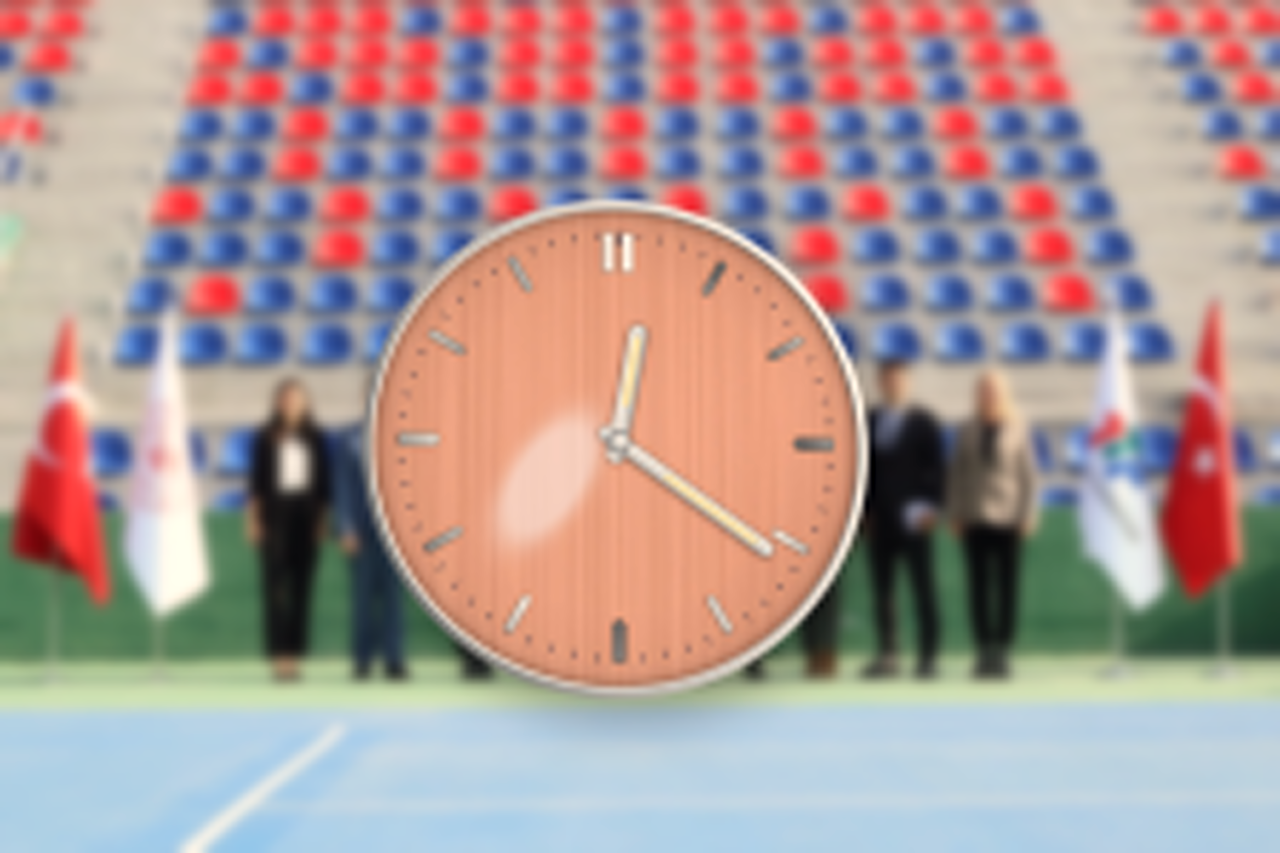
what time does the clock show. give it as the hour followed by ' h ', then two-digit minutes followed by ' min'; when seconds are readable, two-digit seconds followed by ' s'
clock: 12 h 21 min
